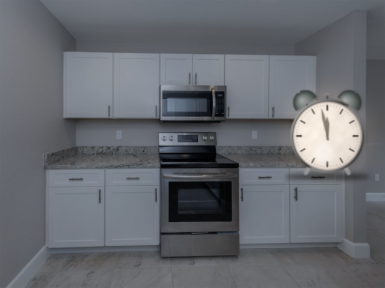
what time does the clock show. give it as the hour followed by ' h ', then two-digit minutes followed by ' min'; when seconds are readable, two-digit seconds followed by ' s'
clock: 11 h 58 min
